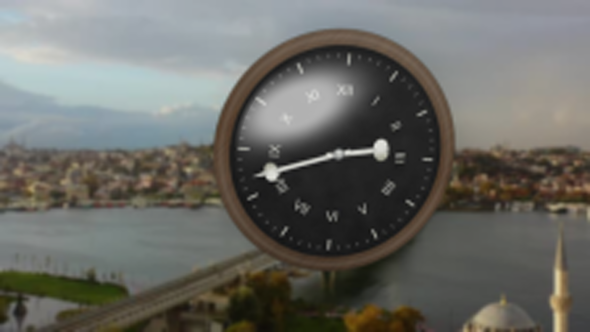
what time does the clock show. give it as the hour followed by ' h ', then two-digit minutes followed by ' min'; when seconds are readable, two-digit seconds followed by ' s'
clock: 2 h 42 min
